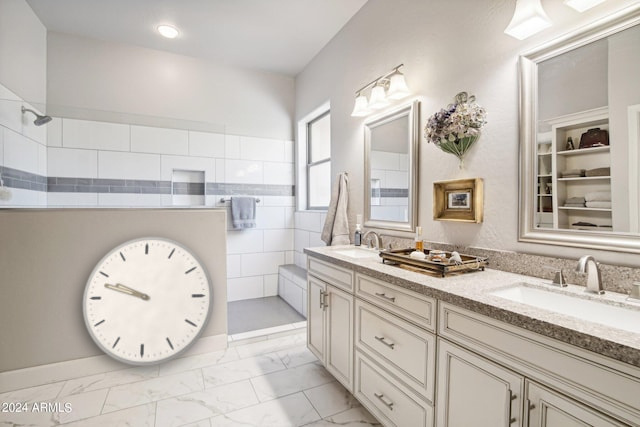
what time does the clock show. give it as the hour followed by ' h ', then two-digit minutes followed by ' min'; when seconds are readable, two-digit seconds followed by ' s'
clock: 9 h 48 min
